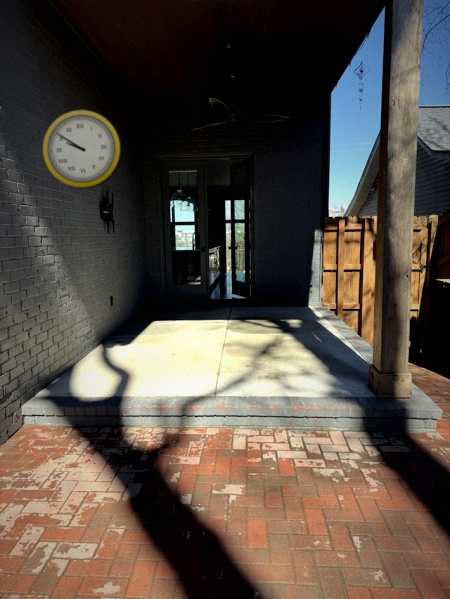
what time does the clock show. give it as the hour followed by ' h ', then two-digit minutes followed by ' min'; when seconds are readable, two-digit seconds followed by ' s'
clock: 9 h 51 min
